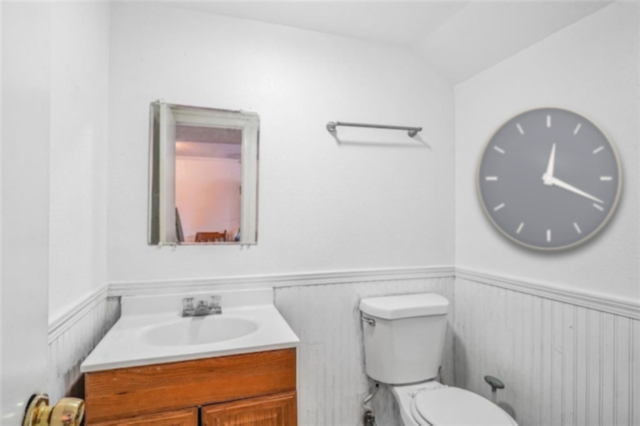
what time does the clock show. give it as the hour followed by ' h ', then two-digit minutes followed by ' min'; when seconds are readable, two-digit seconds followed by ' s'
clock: 12 h 19 min
